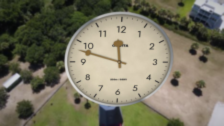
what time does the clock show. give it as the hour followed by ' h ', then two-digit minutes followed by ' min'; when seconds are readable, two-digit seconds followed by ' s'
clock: 11 h 48 min
